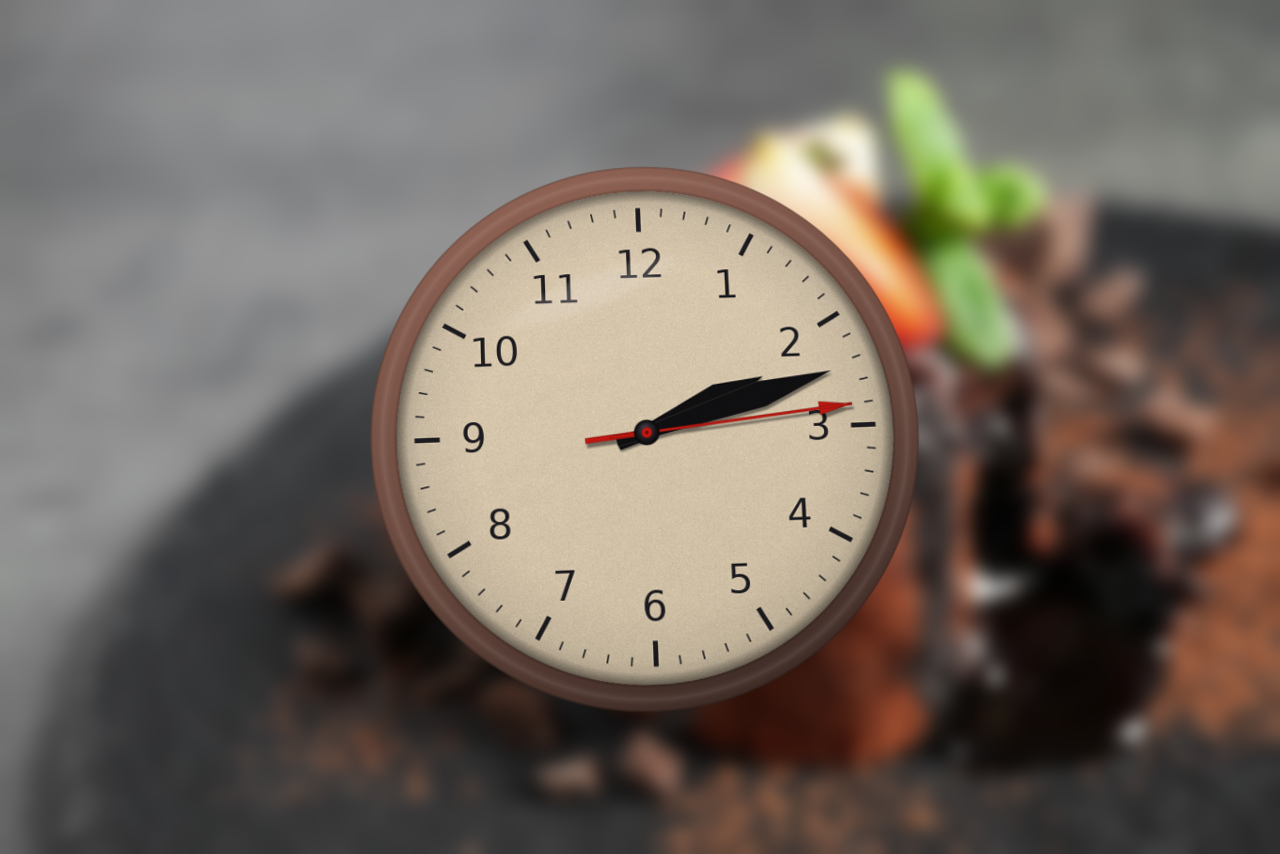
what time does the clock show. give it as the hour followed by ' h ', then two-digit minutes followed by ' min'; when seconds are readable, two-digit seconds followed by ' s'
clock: 2 h 12 min 14 s
